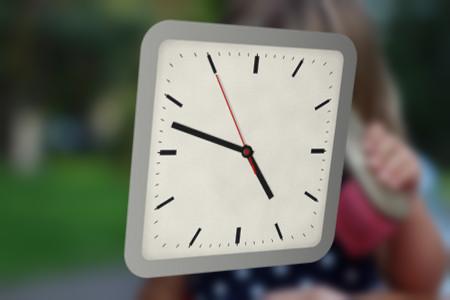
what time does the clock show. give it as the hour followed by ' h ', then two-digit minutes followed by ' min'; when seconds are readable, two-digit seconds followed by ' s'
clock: 4 h 47 min 55 s
